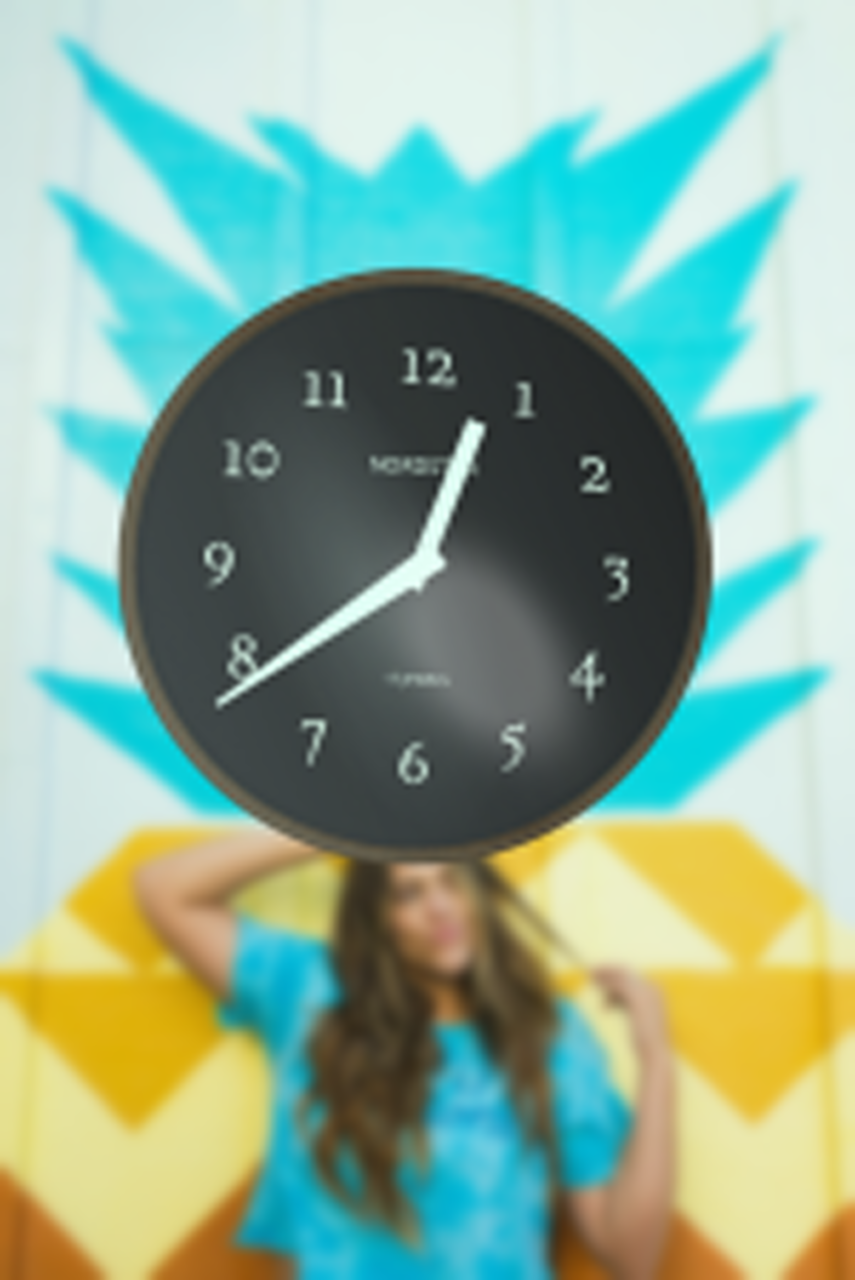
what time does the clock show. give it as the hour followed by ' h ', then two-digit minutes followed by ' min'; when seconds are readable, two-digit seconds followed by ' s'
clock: 12 h 39 min
